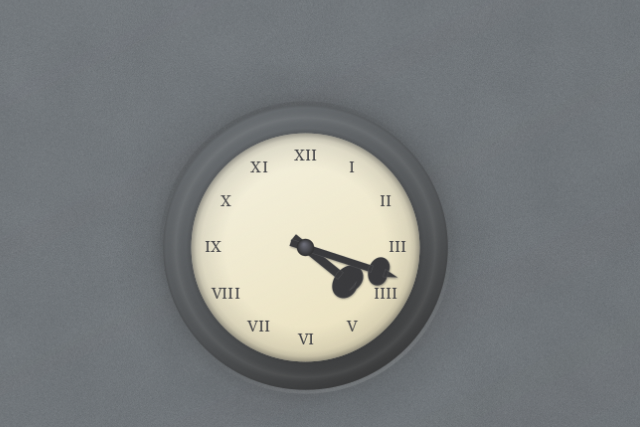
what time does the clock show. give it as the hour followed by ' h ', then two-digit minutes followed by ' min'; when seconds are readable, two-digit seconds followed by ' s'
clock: 4 h 18 min
